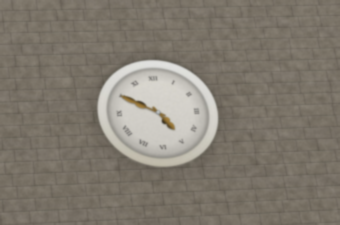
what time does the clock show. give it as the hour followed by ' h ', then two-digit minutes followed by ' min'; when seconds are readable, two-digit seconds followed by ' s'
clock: 4 h 50 min
